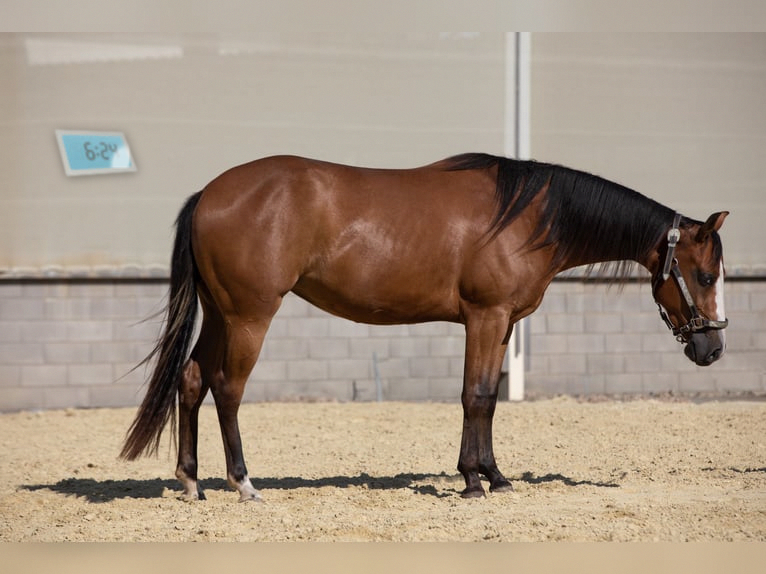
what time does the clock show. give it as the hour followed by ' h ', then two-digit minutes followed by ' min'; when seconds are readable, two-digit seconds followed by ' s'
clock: 6 h 24 min
